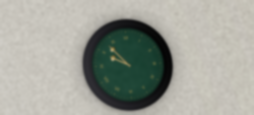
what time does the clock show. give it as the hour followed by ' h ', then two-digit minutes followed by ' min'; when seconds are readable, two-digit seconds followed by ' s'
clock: 9 h 53 min
